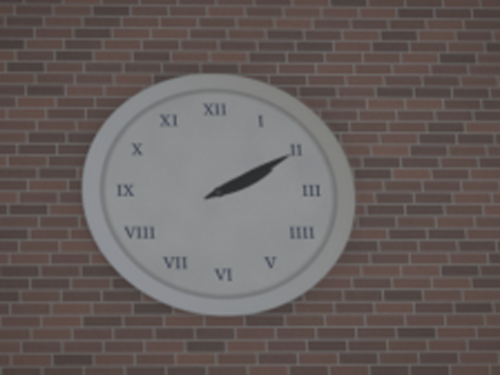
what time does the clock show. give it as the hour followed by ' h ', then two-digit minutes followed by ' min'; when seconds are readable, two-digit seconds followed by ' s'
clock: 2 h 10 min
